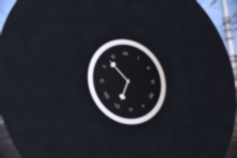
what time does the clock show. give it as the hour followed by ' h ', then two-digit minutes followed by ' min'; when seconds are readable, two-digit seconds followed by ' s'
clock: 6 h 53 min
